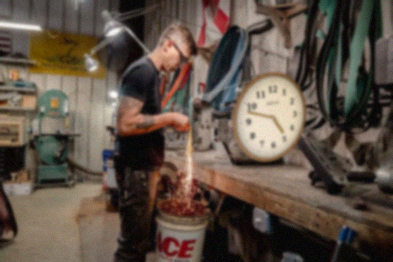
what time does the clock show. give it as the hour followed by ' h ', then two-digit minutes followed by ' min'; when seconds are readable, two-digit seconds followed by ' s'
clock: 4 h 48 min
